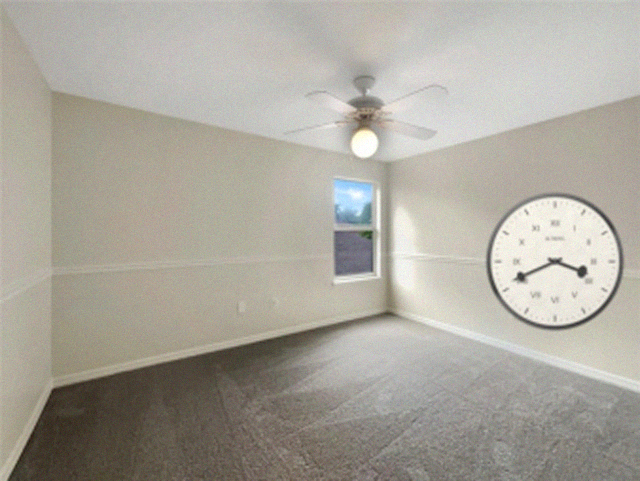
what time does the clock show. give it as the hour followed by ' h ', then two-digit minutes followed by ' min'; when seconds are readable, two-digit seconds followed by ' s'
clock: 3 h 41 min
